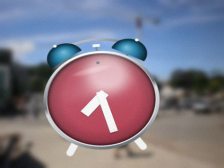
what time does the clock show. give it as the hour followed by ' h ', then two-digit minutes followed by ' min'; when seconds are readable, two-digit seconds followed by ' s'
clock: 7 h 28 min
